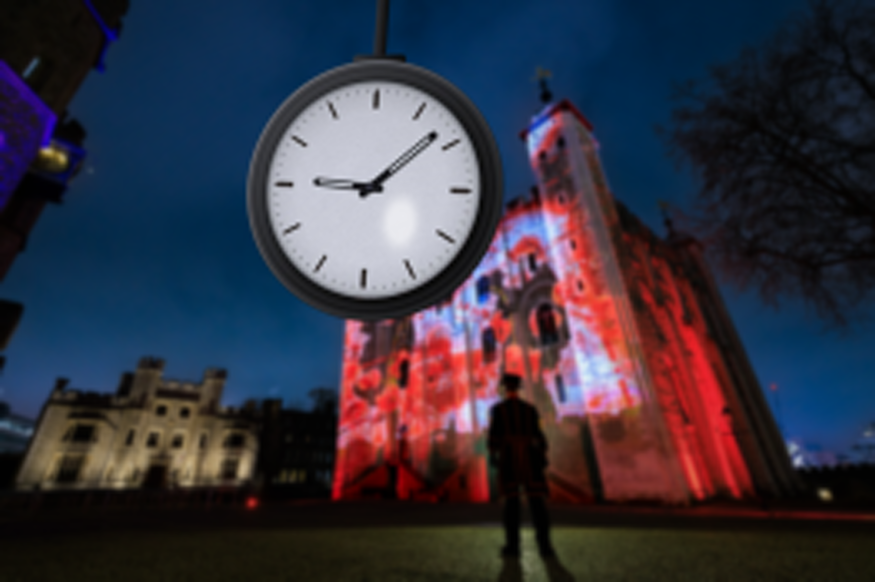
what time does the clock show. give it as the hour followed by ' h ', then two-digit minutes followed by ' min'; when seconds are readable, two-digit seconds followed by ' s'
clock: 9 h 08 min
